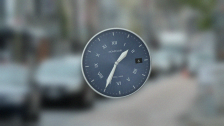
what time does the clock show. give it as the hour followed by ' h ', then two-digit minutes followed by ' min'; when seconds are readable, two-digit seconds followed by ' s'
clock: 1 h 35 min
